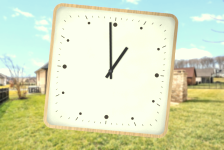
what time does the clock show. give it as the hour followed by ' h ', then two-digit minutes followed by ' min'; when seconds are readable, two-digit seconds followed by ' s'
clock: 12 h 59 min
